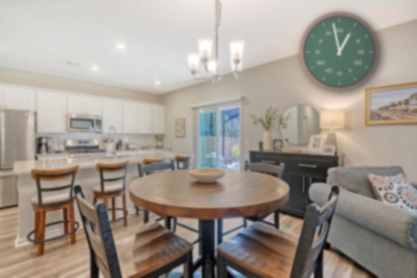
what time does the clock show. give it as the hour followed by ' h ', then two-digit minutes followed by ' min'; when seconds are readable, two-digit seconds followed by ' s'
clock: 12 h 58 min
